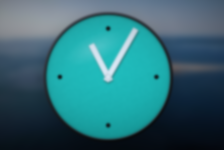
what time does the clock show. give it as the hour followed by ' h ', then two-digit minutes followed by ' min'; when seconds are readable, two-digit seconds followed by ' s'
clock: 11 h 05 min
